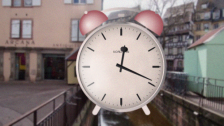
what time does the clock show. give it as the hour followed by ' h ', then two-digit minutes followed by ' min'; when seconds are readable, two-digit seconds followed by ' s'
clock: 12 h 19 min
